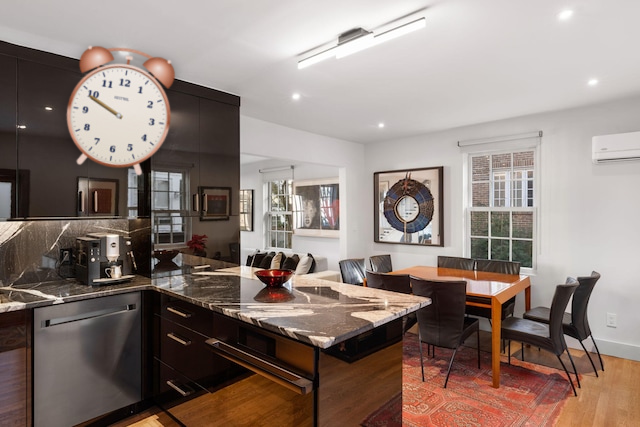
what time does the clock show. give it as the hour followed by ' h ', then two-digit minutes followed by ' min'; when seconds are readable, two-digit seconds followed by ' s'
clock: 9 h 49 min
